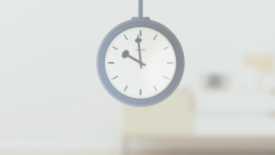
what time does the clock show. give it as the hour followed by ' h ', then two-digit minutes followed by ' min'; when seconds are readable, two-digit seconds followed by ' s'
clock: 9 h 59 min
